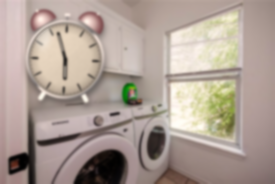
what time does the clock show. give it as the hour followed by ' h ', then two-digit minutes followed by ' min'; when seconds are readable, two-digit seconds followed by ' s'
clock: 5 h 57 min
